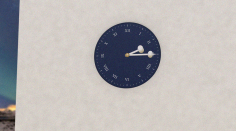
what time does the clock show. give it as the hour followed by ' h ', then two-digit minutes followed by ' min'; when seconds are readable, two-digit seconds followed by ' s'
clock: 2 h 15 min
